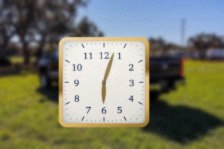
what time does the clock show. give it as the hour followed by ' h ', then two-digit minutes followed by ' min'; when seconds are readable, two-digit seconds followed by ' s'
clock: 6 h 03 min
